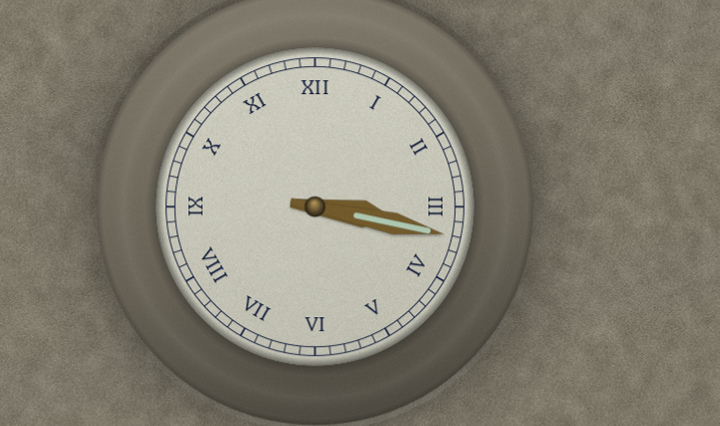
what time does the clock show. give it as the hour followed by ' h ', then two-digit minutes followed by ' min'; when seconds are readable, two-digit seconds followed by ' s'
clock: 3 h 17 min
